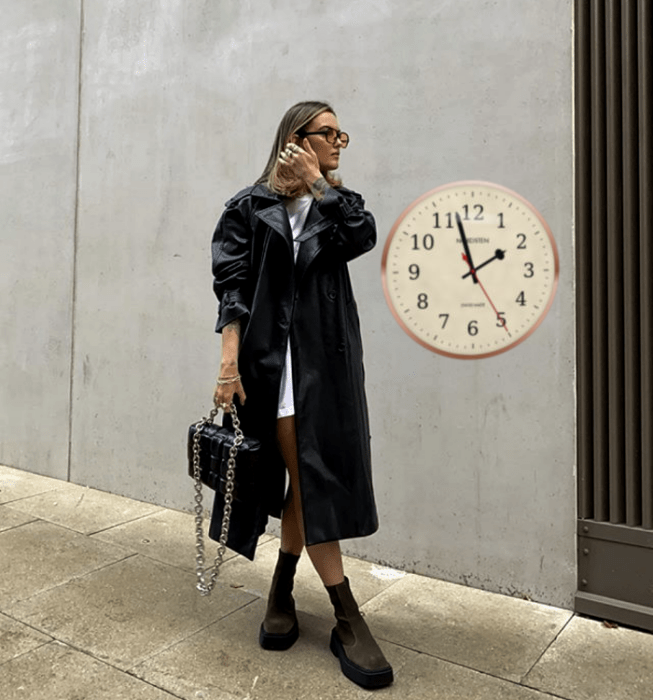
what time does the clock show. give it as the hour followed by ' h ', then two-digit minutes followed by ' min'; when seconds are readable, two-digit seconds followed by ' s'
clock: 1 h 57 min 25 s
